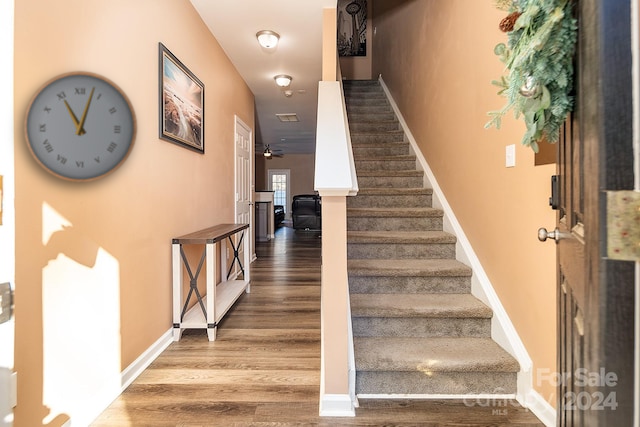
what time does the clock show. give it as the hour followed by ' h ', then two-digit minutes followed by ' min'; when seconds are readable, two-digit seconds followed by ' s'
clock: 11 h 03 min
